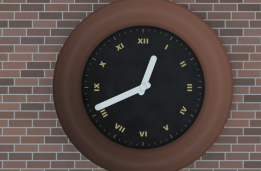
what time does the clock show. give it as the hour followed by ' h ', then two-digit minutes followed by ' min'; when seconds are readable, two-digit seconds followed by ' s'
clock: 12 h 41 min
